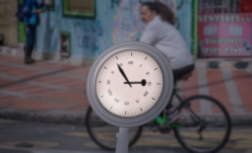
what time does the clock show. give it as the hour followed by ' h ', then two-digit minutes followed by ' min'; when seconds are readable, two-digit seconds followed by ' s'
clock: 2 h 54 min
